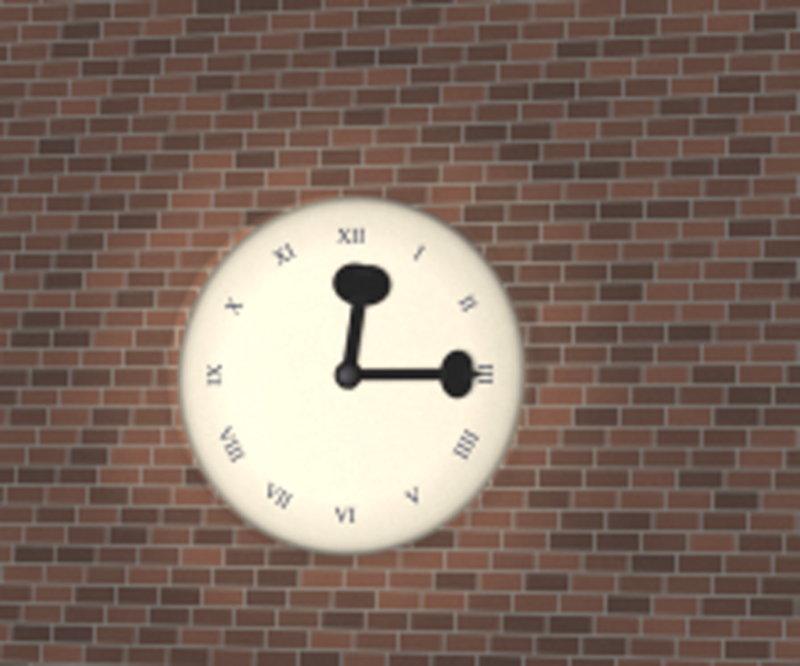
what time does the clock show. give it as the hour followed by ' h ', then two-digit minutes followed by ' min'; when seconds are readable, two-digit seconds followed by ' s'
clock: 12 h 15 min
